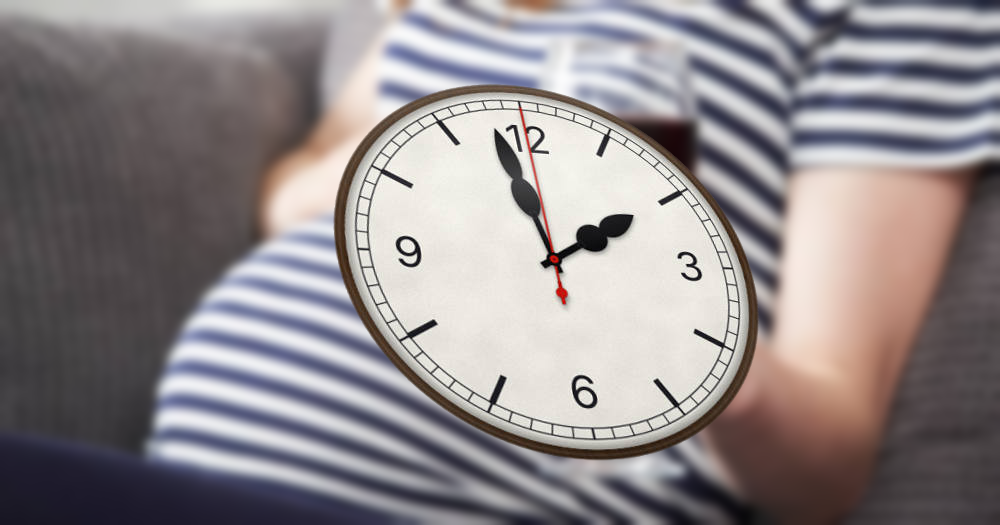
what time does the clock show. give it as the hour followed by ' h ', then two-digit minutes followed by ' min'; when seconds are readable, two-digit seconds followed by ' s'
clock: 1 h 58 min 00 s
